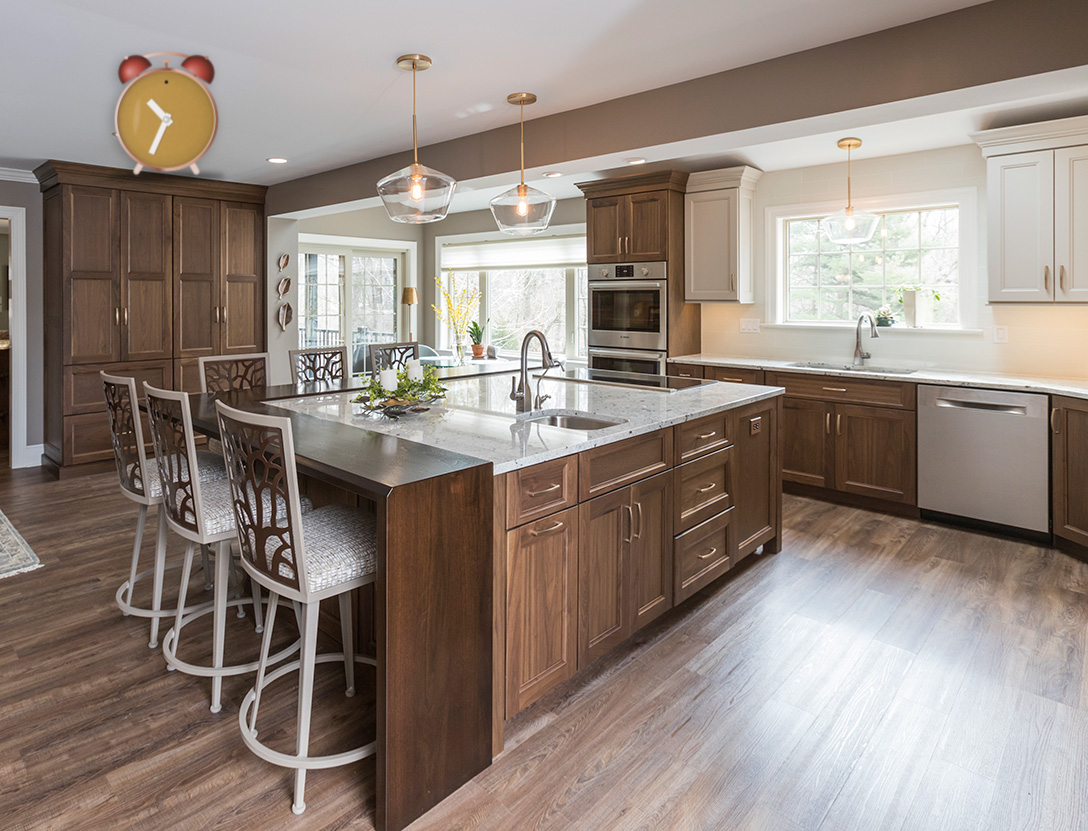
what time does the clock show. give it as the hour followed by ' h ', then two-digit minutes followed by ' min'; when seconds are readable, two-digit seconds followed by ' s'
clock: 10 h 34 min
